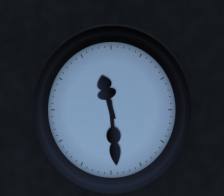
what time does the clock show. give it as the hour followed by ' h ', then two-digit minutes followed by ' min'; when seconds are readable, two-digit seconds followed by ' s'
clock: 11 h 29 min
